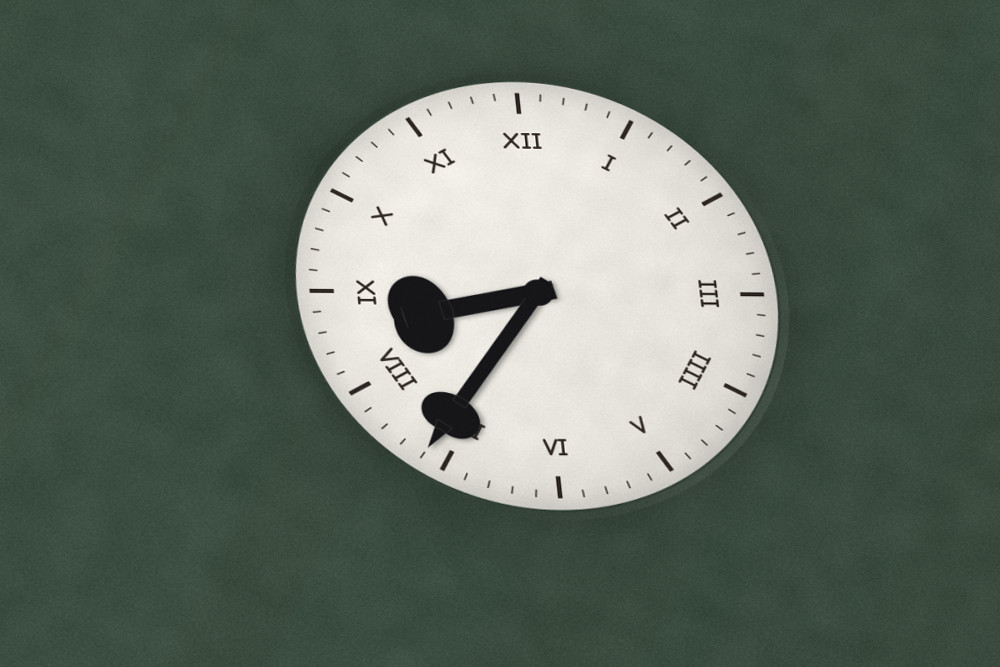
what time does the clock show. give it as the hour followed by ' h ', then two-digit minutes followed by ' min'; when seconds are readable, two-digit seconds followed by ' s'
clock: 8 h 36 min
